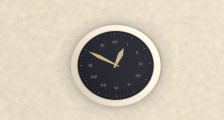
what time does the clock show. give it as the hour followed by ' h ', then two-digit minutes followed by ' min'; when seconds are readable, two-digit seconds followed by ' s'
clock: 12 h 50 min
